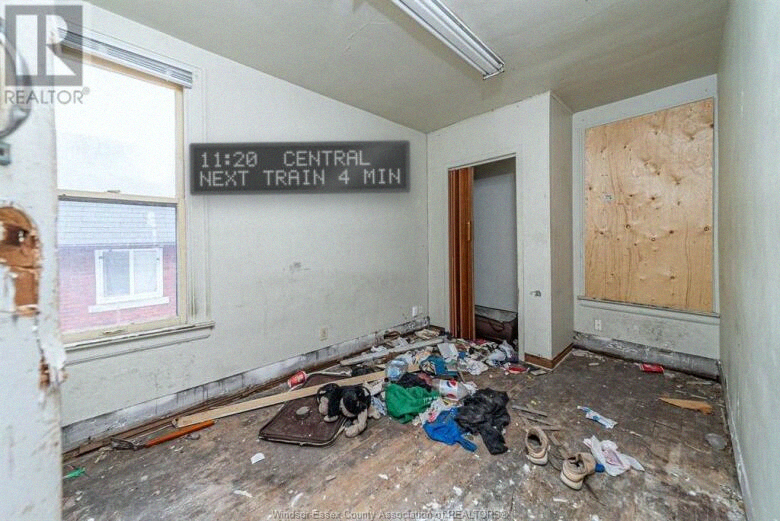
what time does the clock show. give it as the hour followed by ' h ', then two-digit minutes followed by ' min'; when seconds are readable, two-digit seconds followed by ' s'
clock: 11 h 20 min
